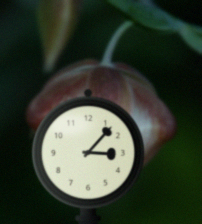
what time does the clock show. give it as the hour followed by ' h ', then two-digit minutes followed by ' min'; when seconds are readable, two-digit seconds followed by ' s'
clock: 3 h 07 min
